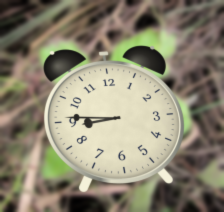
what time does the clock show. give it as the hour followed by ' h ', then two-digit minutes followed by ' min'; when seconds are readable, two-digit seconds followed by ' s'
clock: 8 h 46 min
